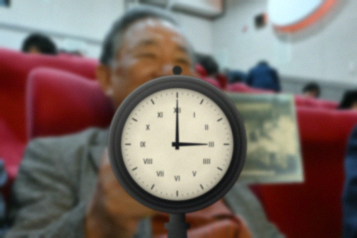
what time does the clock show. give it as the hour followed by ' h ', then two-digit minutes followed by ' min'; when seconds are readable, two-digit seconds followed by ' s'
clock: 3 h 00 min
